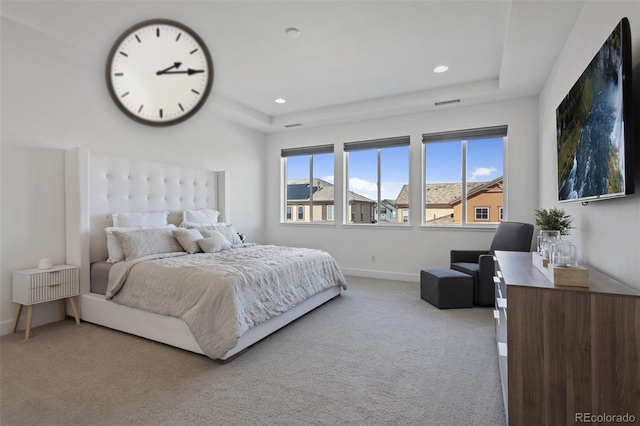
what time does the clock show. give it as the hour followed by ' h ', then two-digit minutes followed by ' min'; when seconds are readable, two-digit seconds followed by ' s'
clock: 2 h 15 min
